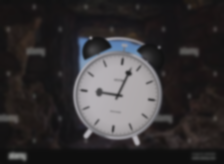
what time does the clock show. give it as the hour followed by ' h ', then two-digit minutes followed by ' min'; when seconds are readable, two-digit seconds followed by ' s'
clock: 9 h 03 min
